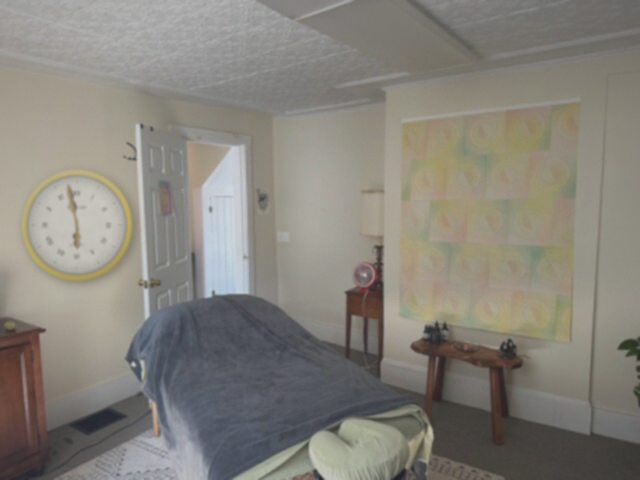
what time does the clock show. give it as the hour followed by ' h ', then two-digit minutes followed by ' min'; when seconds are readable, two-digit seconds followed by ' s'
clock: 5 h 58 min
